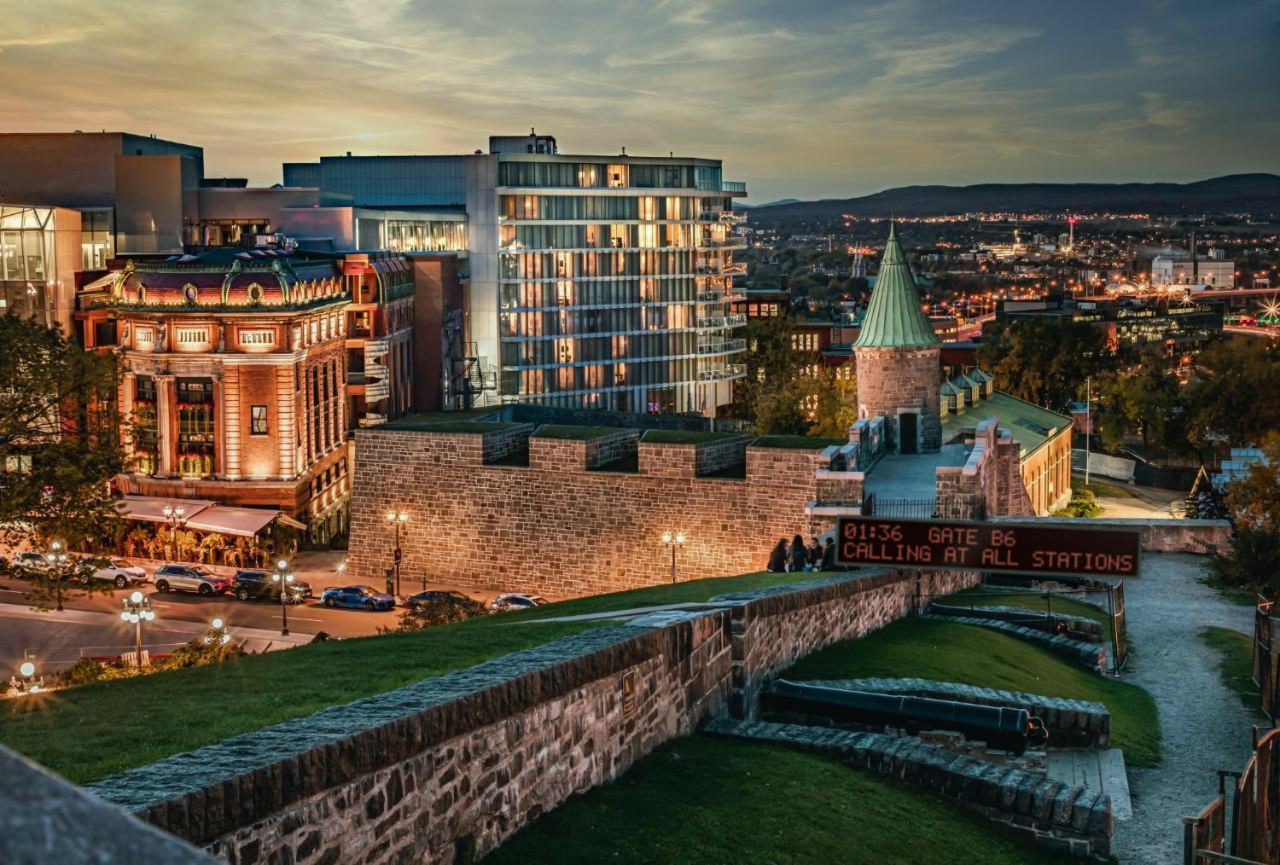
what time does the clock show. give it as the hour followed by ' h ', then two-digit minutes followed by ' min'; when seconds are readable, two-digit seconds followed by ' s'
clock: 1 h 36 min
